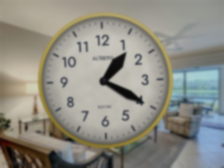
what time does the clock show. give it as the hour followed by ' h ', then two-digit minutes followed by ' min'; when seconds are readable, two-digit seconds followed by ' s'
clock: 1 h 20 min
